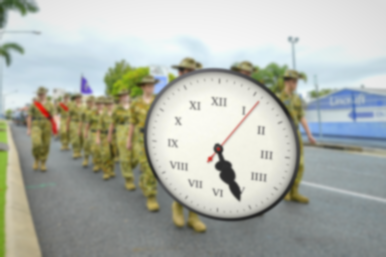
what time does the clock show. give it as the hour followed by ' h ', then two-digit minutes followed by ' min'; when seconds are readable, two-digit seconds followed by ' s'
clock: 5 h 26 min 06 s
